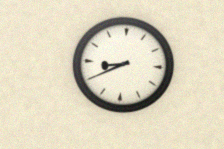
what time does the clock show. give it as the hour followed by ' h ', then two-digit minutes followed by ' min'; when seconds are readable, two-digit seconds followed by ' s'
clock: 8 h 40 min
